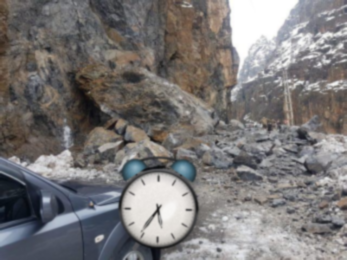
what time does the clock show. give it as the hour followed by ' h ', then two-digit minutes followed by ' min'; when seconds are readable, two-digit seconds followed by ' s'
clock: 5 h 36 min
